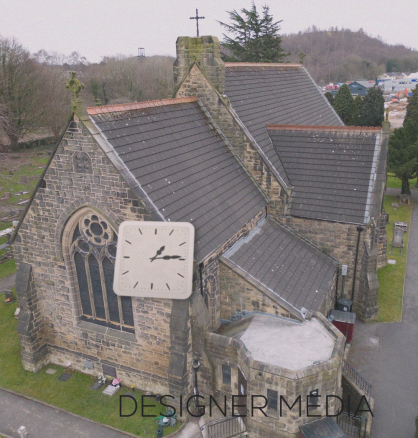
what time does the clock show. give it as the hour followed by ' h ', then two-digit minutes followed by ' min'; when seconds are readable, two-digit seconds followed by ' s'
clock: 1 h 14 min
